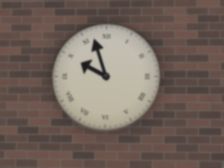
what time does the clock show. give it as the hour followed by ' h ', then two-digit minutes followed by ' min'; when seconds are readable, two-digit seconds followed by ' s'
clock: 9 h 57 min
